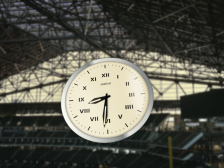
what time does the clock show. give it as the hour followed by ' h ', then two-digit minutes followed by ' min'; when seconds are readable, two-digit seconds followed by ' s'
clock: 8 h 31 min
